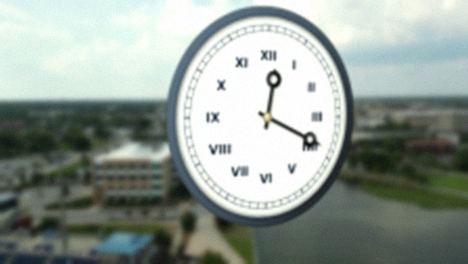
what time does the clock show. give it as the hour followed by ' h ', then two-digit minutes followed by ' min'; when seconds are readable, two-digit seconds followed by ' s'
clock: 12 h 19 min
